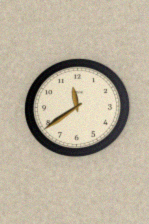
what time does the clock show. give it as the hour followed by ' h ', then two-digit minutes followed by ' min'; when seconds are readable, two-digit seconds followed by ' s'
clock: 11 h 39 min
